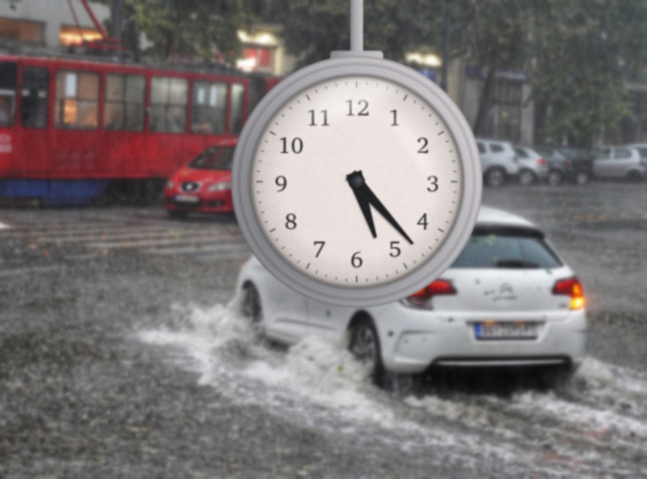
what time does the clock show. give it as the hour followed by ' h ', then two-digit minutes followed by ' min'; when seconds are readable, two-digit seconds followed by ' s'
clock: 5 h 23 min
